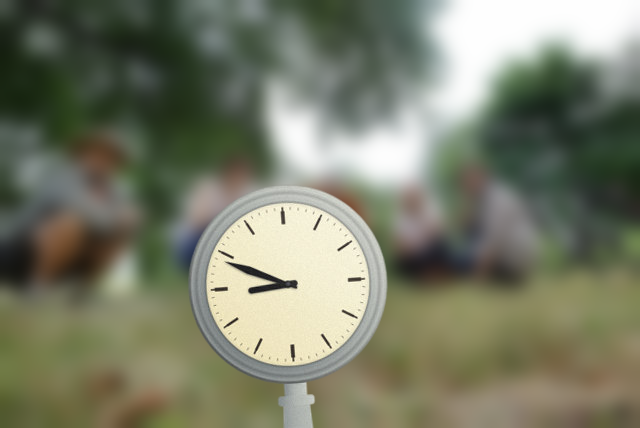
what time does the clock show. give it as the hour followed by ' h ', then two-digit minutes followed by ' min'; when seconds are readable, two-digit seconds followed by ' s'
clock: 8 h 49 min
